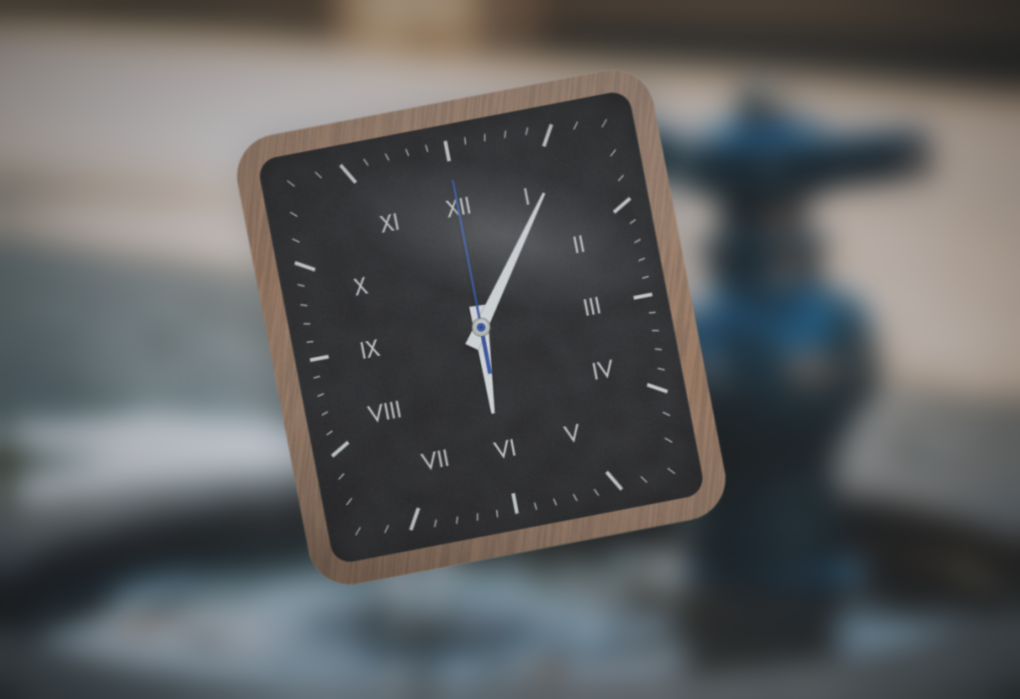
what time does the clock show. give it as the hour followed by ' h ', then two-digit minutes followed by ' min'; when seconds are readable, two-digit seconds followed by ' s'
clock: 6 h 06 min 00 s
